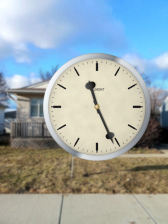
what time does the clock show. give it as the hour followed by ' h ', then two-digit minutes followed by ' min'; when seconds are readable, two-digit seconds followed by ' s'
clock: 11 h 26 min
